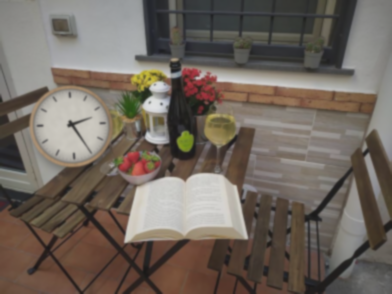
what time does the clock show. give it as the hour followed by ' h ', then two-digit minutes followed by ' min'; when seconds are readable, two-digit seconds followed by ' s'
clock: 2 h 25 min
